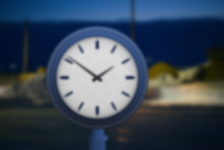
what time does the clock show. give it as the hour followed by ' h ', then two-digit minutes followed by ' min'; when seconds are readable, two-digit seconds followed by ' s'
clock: 1 h 51 min
